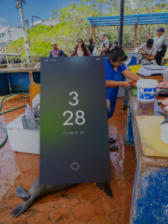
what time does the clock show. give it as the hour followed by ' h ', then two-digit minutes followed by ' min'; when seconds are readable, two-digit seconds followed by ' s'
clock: 3 h 28 min
